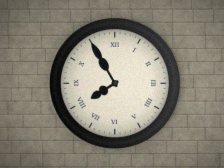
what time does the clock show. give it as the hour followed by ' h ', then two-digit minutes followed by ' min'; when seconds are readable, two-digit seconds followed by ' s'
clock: 7 h 55 min
